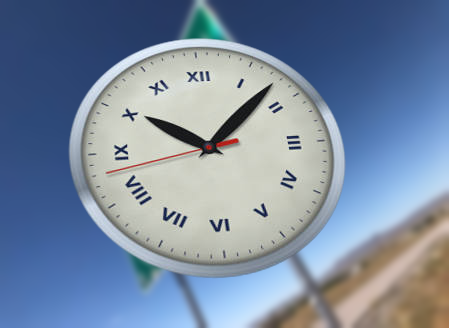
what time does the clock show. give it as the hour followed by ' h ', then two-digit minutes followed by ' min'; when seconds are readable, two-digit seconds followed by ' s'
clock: 10 h 07 min 43 s
